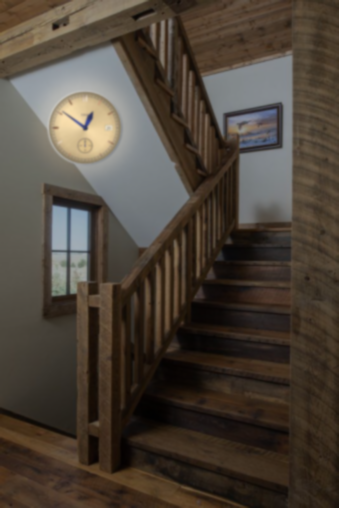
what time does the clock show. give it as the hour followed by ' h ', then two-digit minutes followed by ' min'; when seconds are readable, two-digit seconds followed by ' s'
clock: 12 h 51 min
